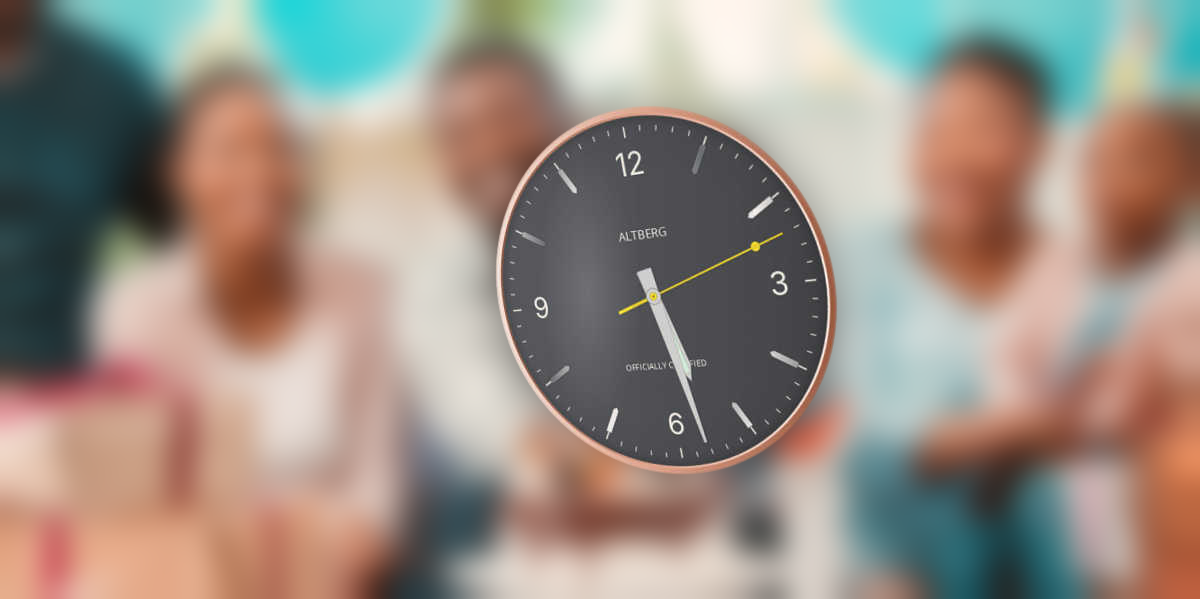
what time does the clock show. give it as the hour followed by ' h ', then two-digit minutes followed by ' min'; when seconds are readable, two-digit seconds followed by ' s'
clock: 5 h 28 min 12 s
